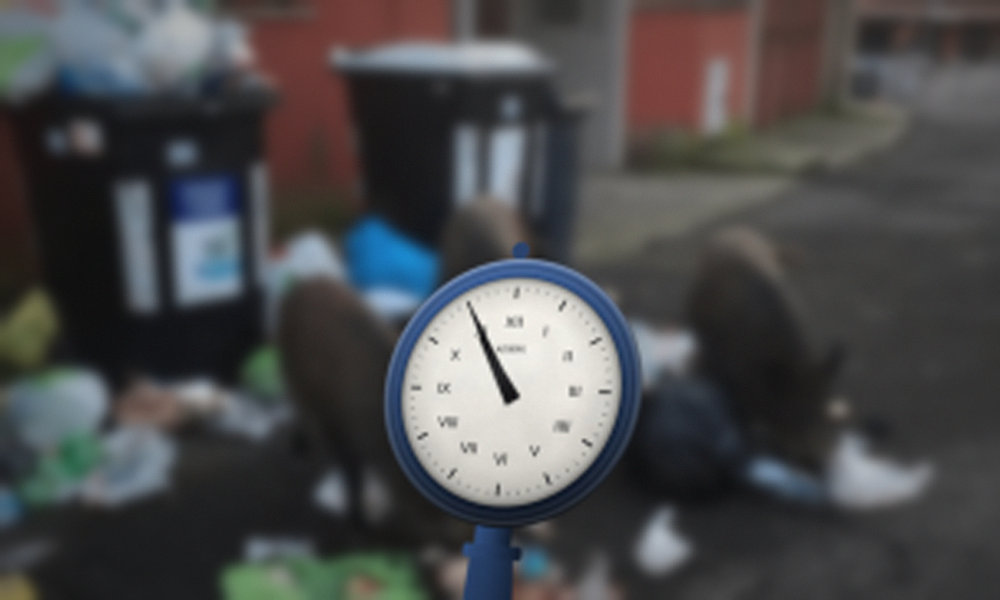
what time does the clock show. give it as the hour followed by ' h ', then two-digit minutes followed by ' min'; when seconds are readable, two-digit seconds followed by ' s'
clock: 10 h 55 min
